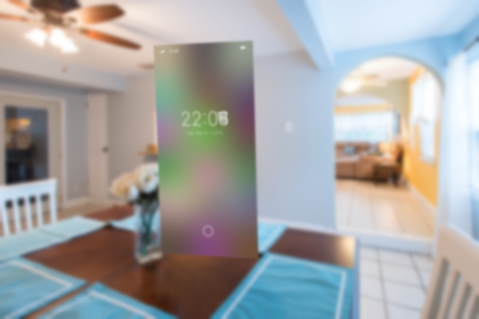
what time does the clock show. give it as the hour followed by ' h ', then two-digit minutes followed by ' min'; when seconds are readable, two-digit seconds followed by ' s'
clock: 22 h 06 min
